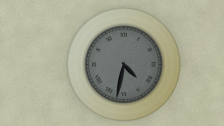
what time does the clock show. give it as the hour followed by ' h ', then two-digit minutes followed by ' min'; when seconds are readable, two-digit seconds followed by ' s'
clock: 4 h 32 min
